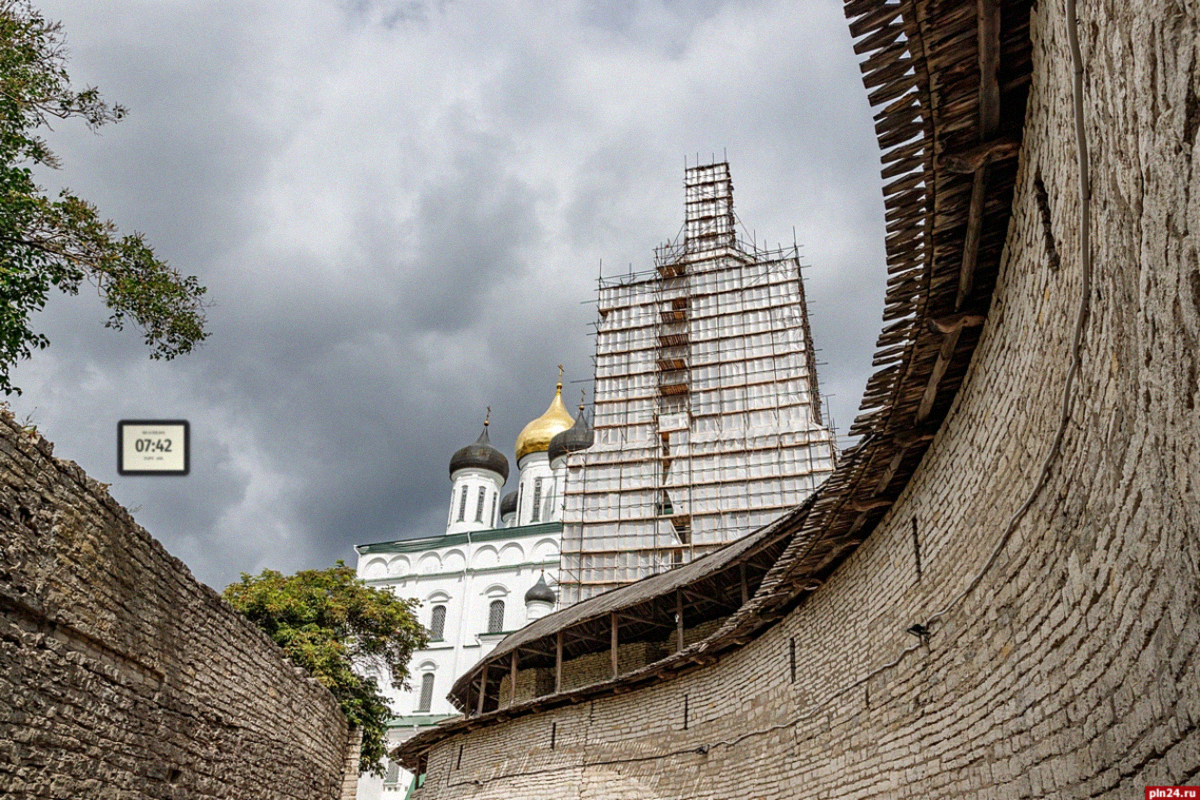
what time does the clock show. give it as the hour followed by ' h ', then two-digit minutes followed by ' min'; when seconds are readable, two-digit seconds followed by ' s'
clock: 7 h 42 min
